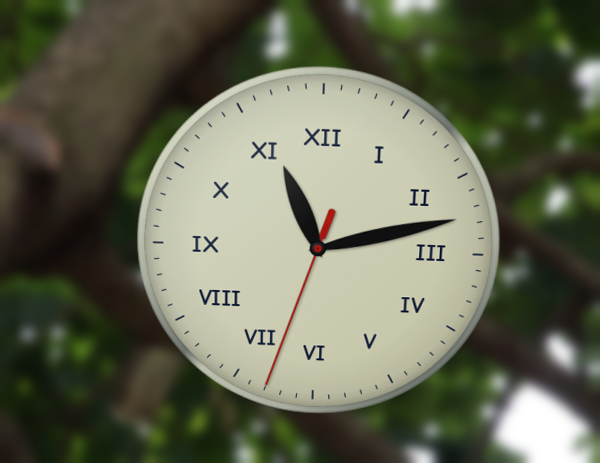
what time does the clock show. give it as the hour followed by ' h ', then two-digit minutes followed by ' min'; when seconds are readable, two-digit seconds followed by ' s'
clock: 11 h 12 min 33 s
